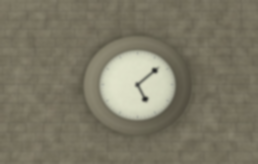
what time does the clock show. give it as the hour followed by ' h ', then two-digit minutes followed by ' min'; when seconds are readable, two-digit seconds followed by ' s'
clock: 5 h 08 min
